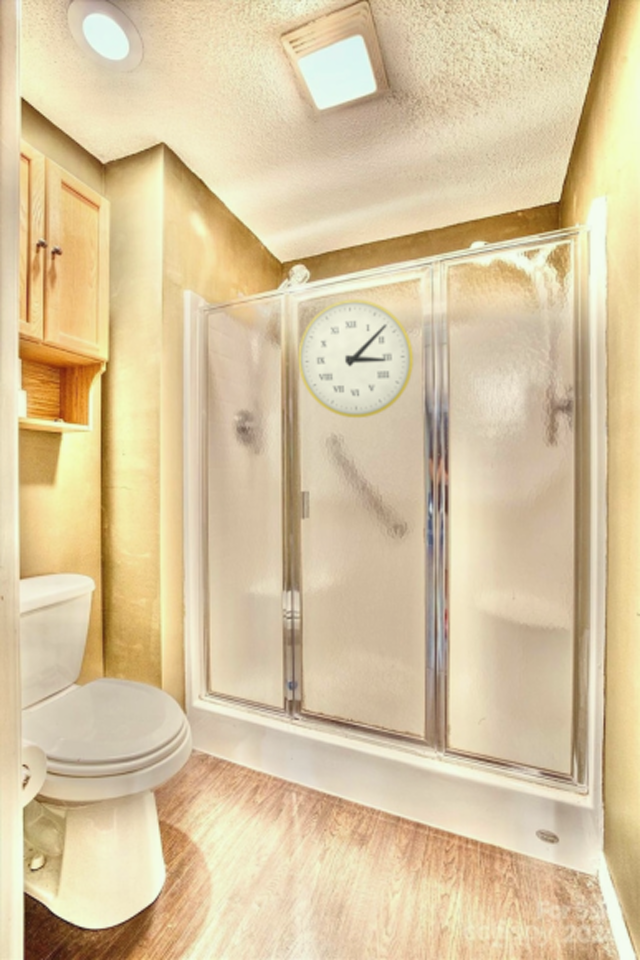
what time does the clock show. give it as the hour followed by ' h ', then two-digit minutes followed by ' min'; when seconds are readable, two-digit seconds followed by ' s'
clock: 3 h 08 min
